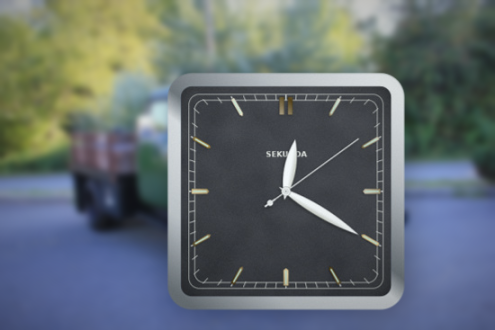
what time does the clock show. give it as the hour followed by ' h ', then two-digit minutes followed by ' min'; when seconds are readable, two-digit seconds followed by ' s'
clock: 12 h 20 min 09 s
